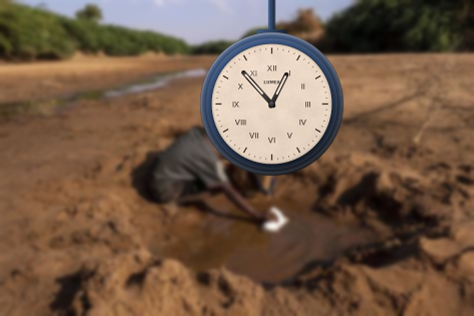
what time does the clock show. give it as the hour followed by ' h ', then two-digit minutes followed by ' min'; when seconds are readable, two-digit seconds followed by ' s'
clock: 12 h 53 min
